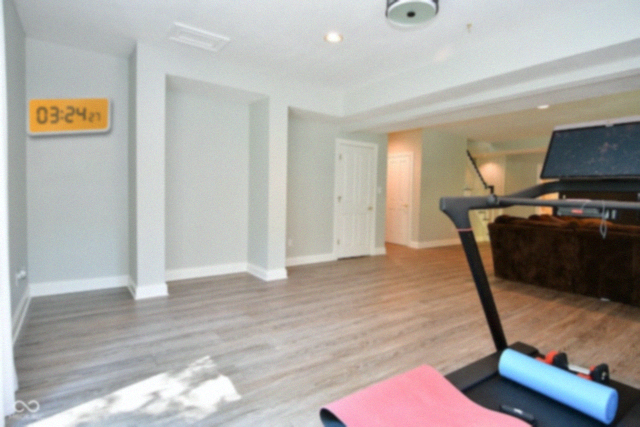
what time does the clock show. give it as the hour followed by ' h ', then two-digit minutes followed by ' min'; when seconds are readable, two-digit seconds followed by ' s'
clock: 3 h 24 min
